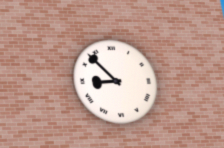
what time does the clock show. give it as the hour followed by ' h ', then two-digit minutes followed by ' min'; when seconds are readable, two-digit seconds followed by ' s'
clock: 8 h 53 min
